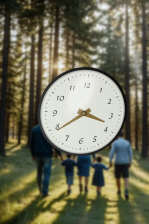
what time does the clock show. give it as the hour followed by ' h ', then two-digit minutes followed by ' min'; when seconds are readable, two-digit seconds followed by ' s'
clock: 3 h 39 min
